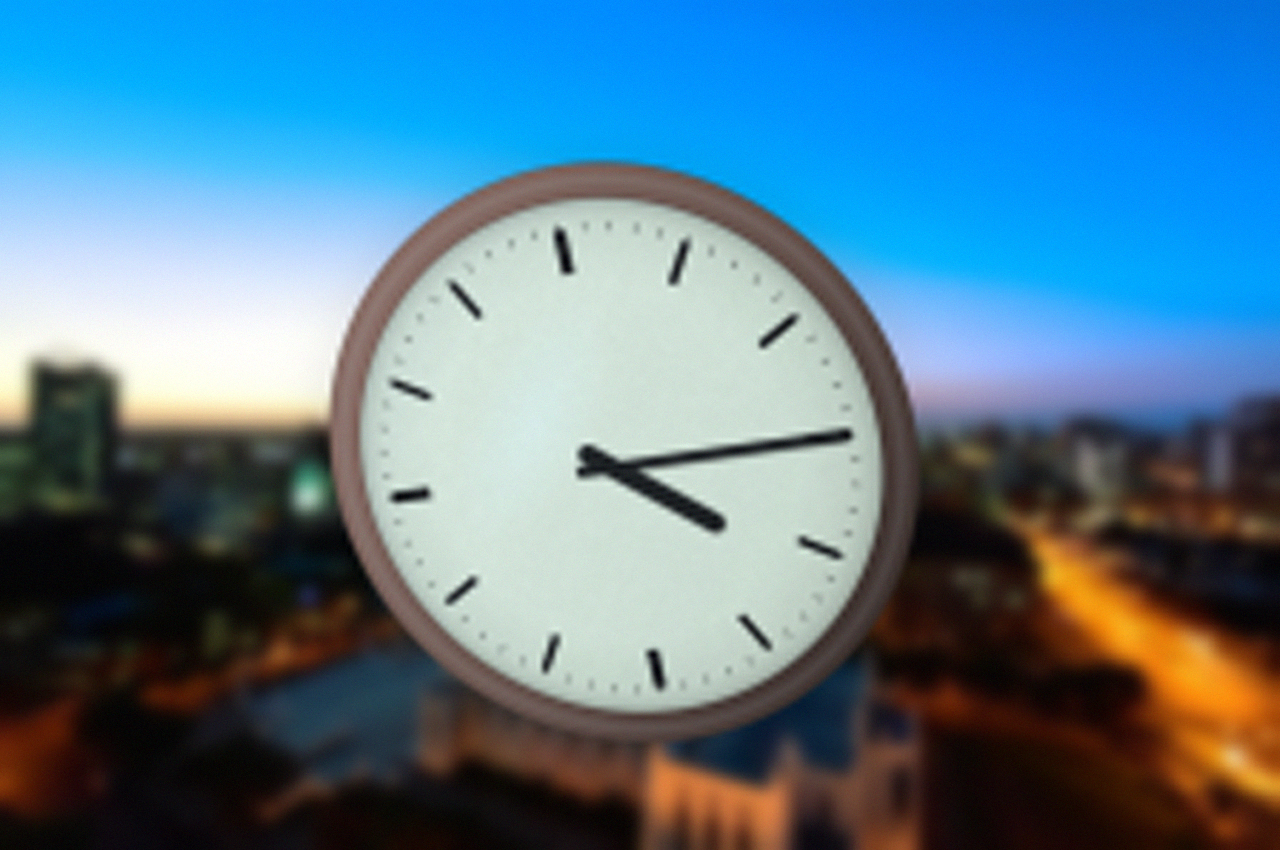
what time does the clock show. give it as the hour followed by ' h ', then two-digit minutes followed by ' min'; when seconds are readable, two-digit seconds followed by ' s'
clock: 4 h 15 min
